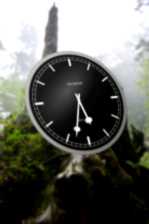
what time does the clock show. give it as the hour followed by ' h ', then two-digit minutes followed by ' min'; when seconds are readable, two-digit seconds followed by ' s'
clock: 5 h 33 min
